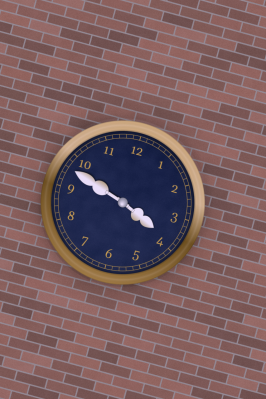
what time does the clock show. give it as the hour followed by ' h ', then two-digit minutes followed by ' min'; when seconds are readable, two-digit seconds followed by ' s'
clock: 3 h 48 min
